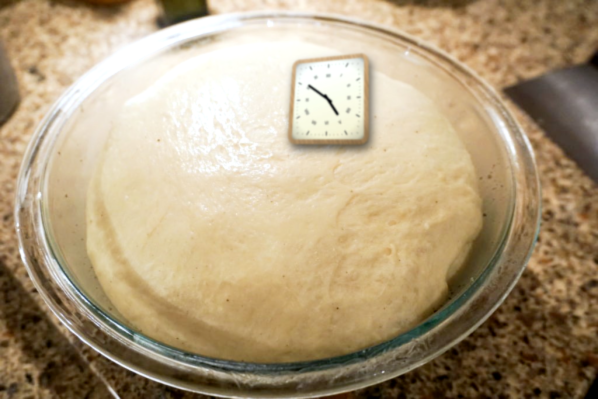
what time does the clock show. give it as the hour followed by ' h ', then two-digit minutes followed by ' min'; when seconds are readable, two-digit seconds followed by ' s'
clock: 4 h 51 min
